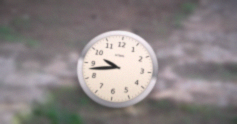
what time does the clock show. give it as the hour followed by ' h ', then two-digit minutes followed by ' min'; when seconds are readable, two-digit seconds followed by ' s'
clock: 9 h 43 min
